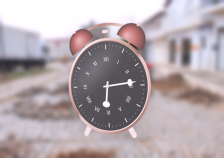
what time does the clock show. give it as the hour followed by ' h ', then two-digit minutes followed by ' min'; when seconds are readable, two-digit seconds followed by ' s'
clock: 6 h 14 min
